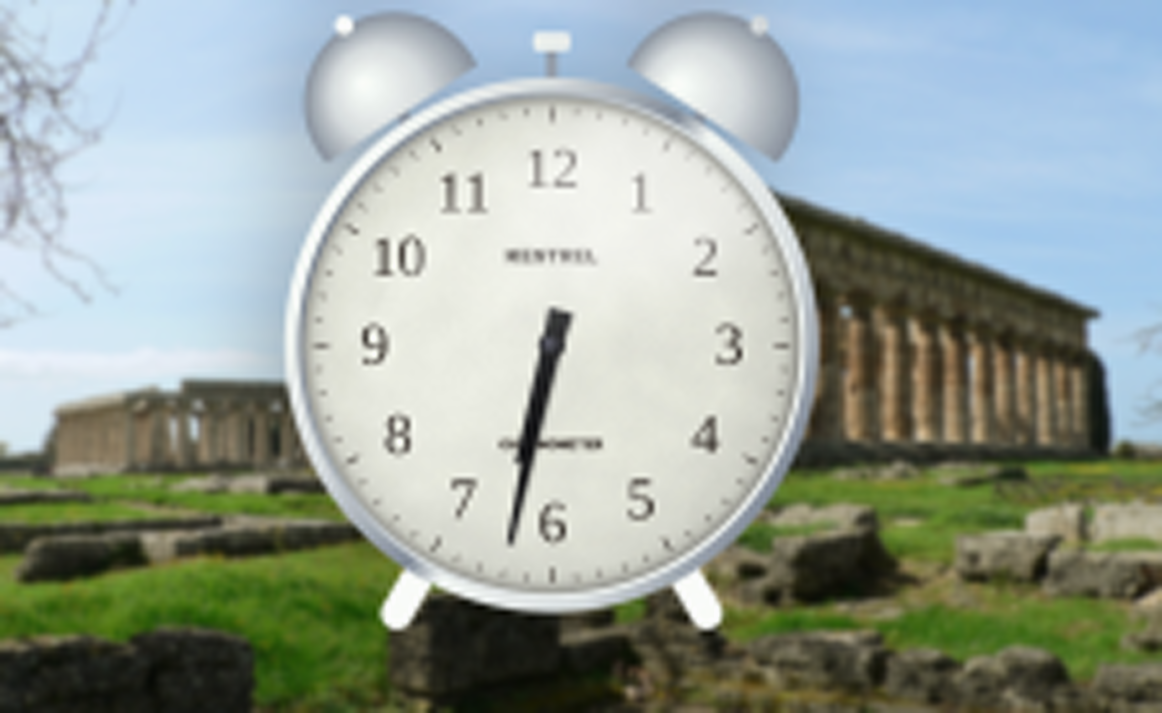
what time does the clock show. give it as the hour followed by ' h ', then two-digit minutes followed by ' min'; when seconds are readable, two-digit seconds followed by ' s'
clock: 6 h 32 min
